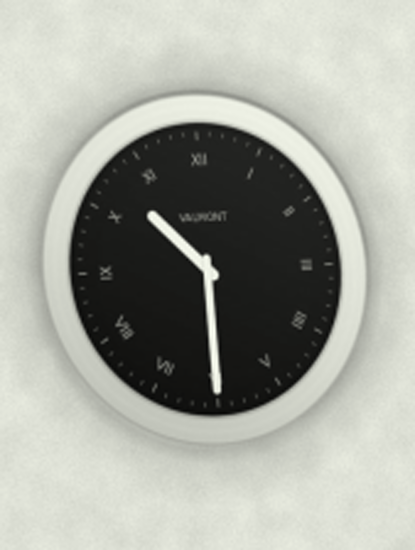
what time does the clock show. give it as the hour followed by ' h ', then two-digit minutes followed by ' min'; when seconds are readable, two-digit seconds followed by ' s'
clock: 10 h 30 min
